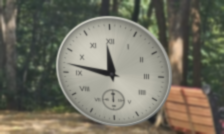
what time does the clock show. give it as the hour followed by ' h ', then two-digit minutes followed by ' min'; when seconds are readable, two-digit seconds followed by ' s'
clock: 11 h 47 min
